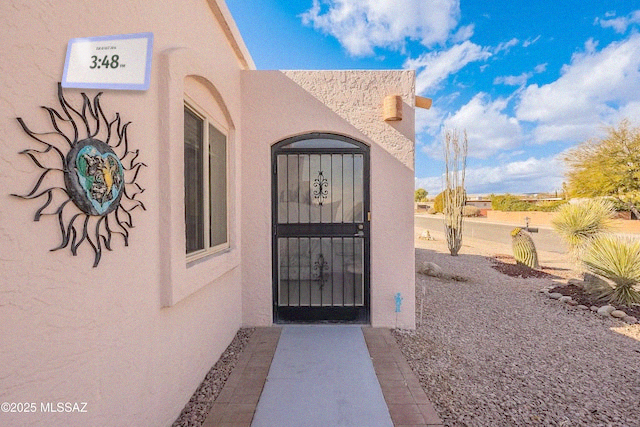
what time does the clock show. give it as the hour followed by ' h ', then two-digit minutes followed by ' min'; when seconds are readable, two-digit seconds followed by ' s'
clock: 3 h 48 min
